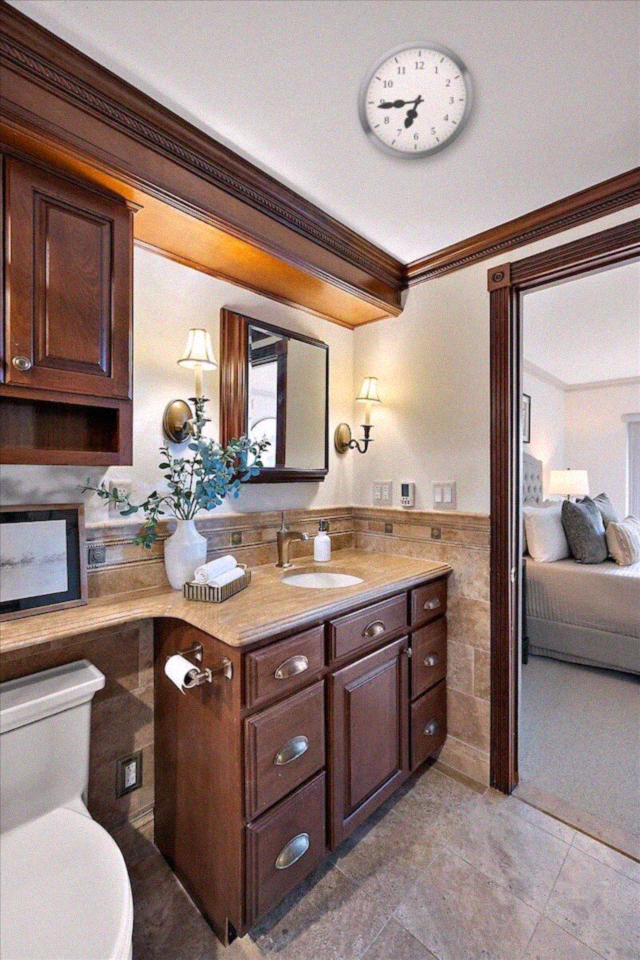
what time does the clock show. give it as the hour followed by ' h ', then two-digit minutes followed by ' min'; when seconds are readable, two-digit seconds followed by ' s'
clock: 6 h 44 min
